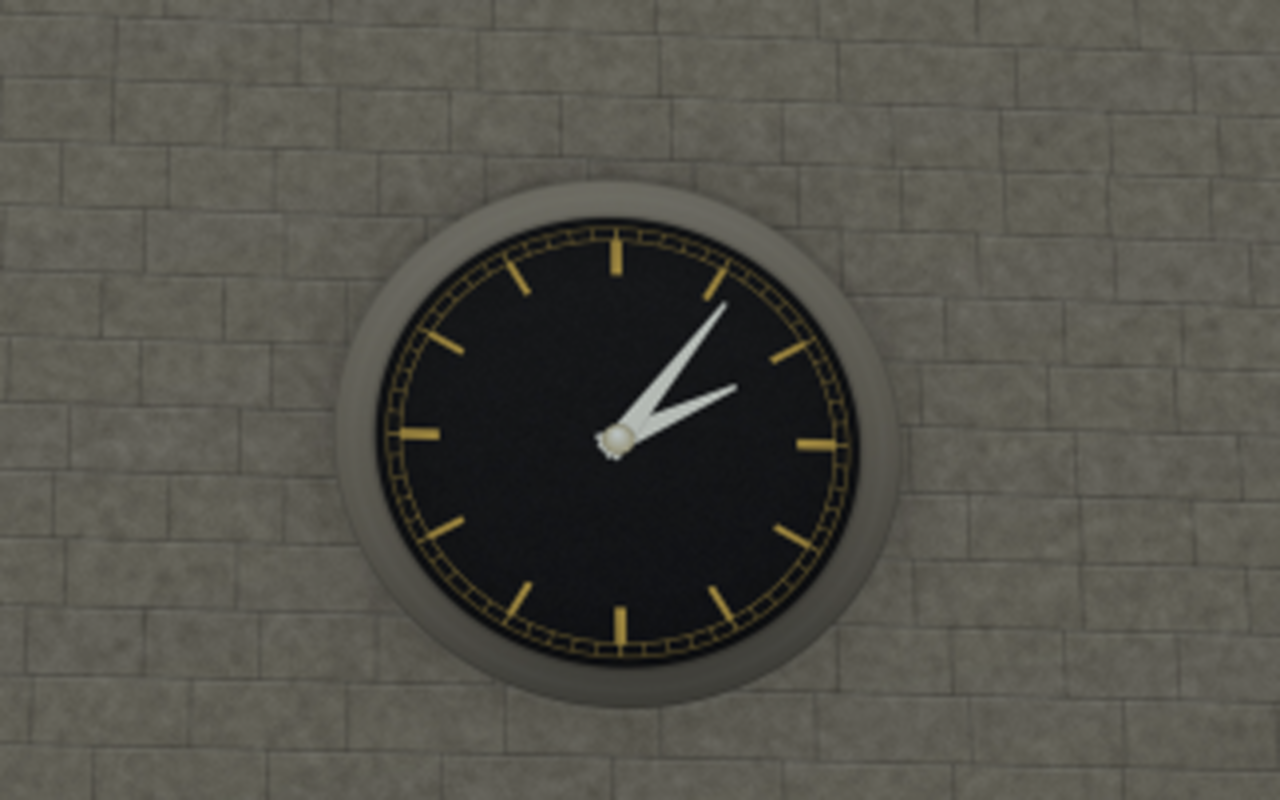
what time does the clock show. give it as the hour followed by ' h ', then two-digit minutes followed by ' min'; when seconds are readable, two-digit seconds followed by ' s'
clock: 2 h 06 min
